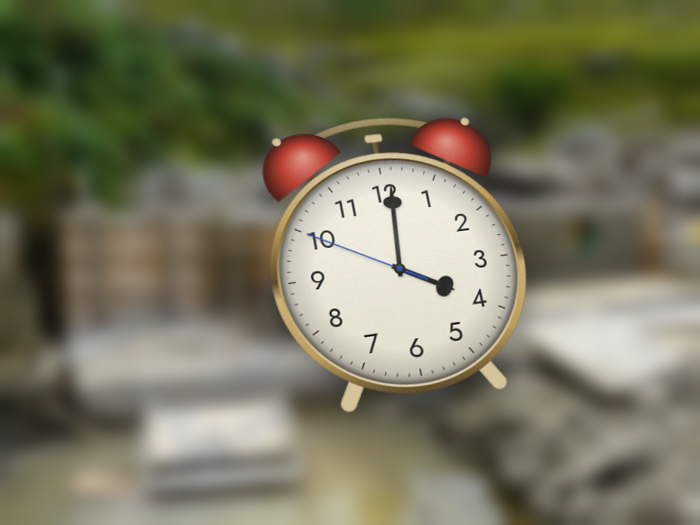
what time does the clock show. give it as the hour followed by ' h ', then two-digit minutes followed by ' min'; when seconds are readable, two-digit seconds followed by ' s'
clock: 4 h 00 min 50 s
